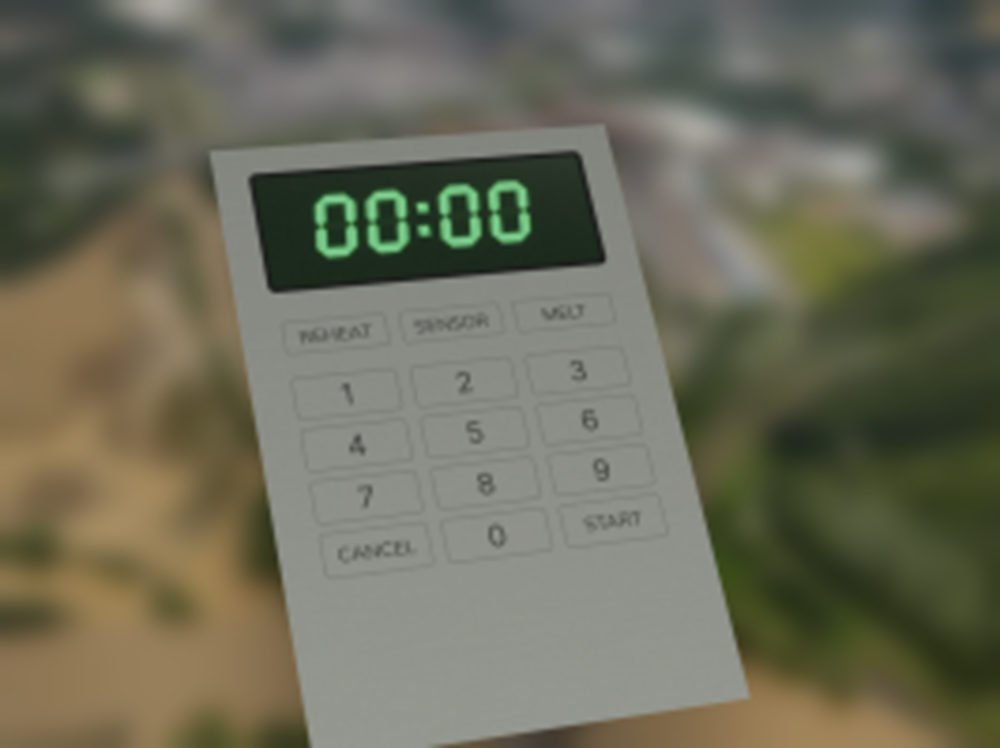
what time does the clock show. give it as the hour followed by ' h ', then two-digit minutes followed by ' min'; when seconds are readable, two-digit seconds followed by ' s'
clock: 0 h 00 min
